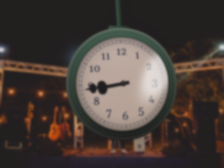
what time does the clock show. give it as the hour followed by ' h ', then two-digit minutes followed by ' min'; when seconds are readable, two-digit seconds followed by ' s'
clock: 8 h 44 min
